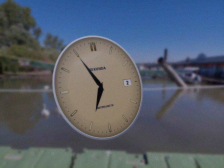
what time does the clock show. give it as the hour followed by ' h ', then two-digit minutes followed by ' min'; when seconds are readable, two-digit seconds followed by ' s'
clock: 6 h 55 min
